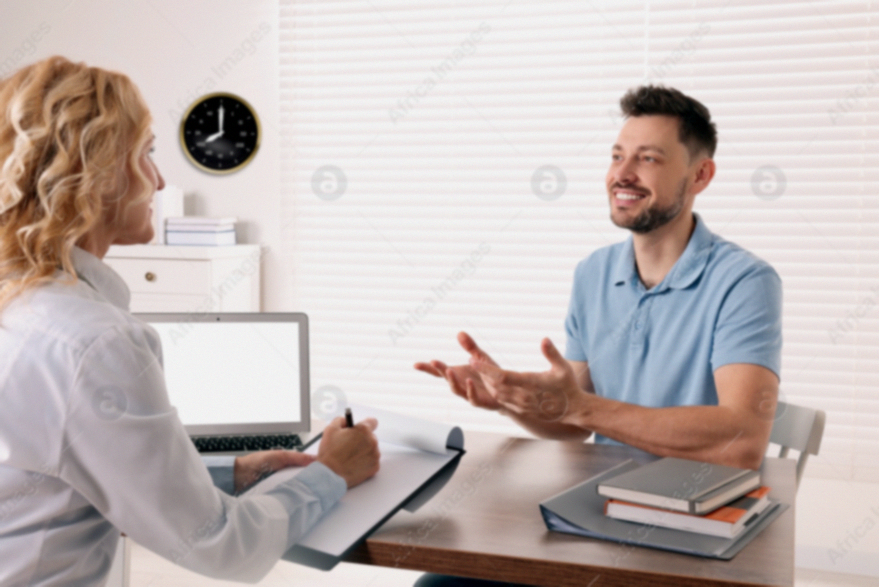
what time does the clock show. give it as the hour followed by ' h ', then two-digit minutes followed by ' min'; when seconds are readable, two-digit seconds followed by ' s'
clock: 8 h 00 min
